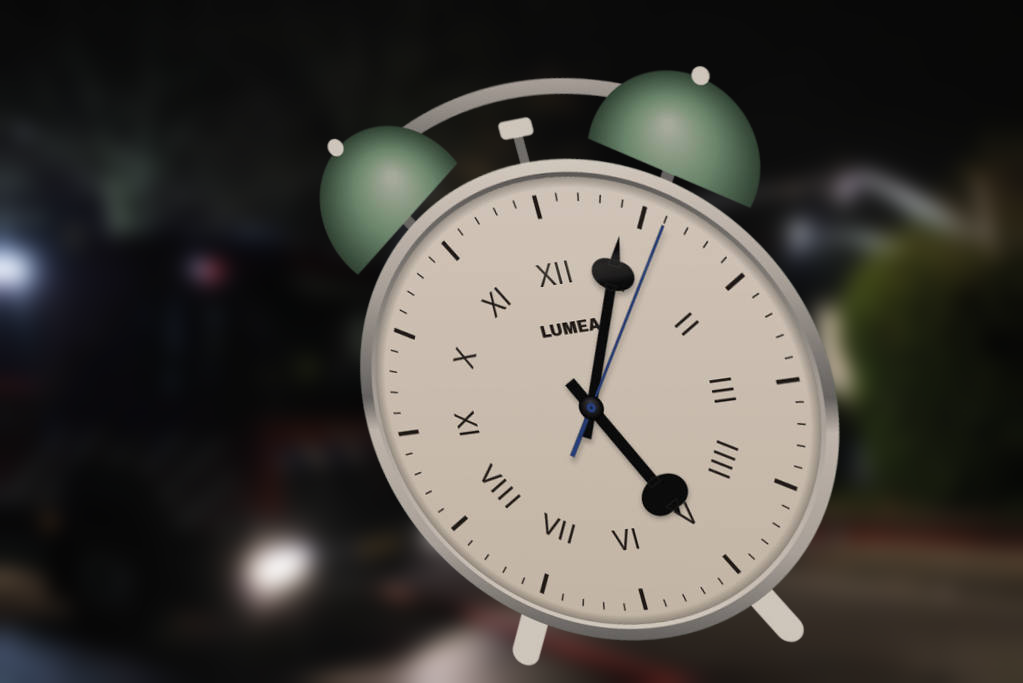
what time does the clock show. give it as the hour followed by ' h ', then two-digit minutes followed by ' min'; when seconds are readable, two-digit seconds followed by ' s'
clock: 5 h 04 min 06 s
